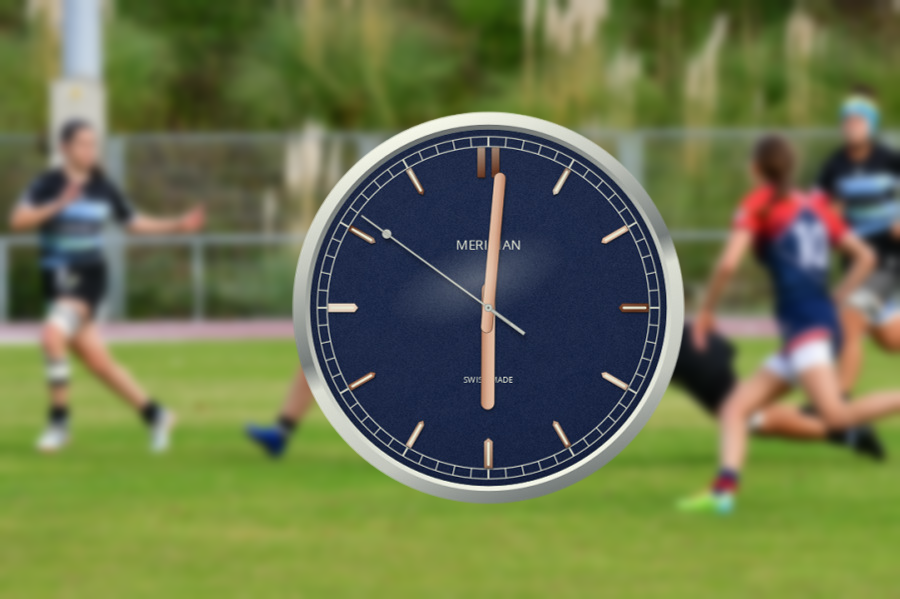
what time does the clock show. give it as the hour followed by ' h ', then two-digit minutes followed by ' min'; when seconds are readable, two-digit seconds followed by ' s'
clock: 6 h 00 min 51 s
